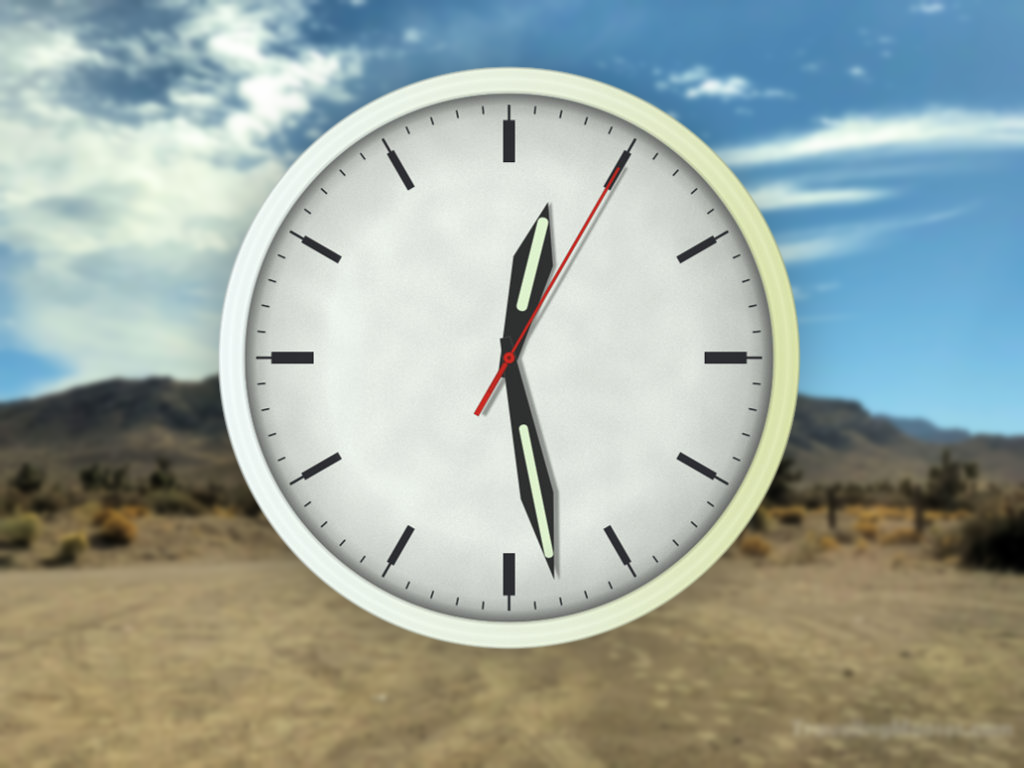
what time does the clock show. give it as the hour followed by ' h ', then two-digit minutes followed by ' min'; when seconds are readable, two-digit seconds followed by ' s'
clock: 12 h 28 min 05 s
